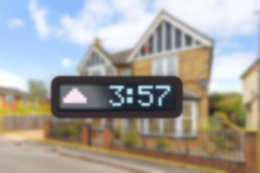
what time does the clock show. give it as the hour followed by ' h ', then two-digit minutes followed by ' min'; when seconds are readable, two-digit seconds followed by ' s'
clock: 3 h 57 min
